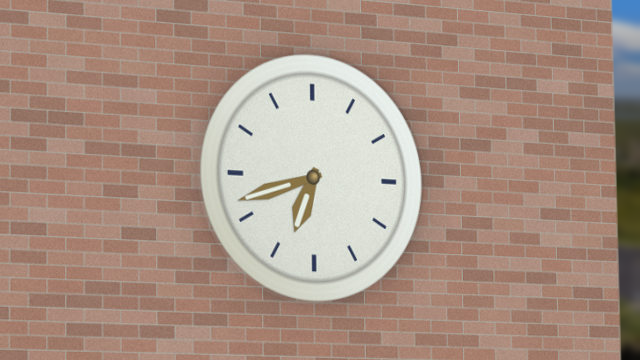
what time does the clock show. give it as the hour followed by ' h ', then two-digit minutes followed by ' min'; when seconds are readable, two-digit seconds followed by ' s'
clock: 6 h 42 min
